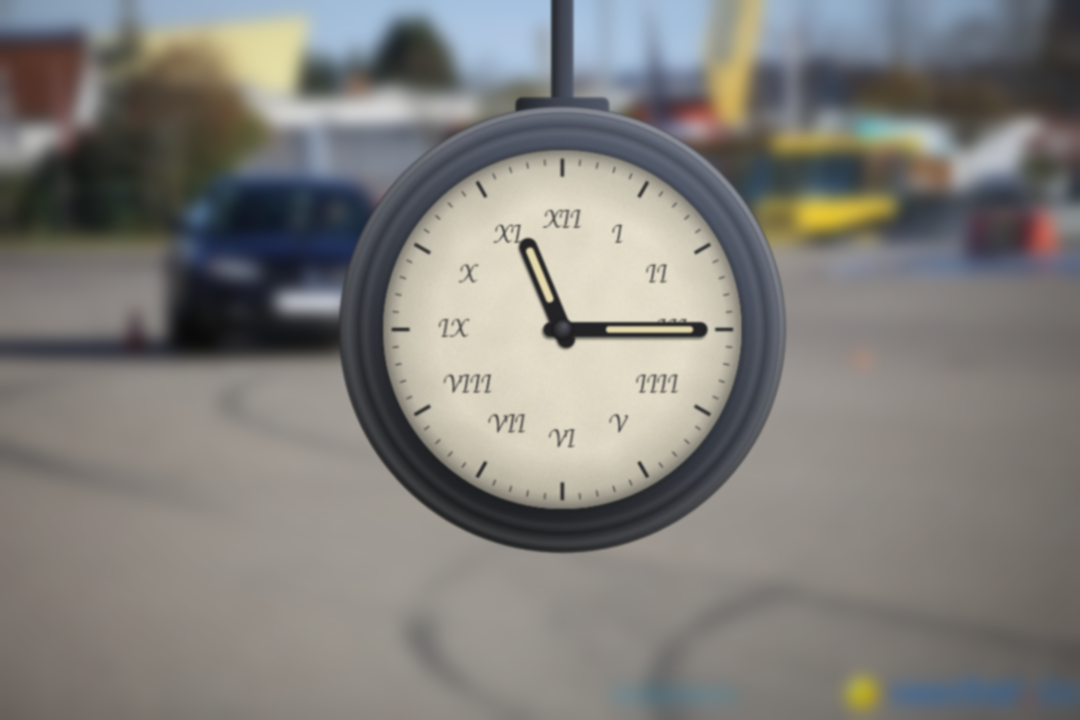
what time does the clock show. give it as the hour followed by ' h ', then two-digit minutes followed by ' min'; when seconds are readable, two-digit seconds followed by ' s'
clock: 11 h 15 min
